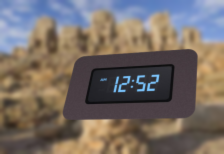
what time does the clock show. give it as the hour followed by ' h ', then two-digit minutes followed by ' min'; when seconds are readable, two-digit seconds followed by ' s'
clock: 12 h 52 min
